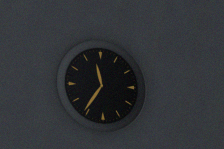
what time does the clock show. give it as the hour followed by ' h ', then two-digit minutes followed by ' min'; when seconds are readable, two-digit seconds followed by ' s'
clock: 11 h 36 min
